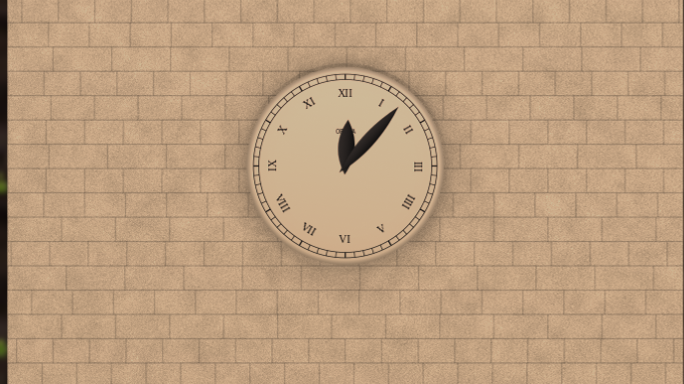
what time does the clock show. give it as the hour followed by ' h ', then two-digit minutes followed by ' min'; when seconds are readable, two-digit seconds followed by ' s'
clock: 12 h 07 min
